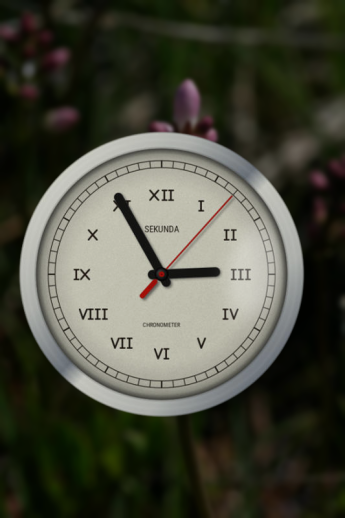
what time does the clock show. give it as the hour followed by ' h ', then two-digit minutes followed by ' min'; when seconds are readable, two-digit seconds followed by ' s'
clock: 2 h 55 min 07 s
